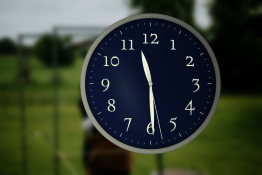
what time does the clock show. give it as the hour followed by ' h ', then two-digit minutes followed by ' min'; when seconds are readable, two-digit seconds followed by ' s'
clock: 11 h 29 min 28 s
